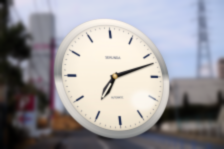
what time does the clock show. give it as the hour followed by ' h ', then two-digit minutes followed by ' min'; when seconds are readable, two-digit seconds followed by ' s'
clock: 7 h 12 min
